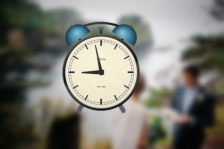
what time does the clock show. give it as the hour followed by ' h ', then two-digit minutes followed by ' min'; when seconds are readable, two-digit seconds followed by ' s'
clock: 8 h 58 min
